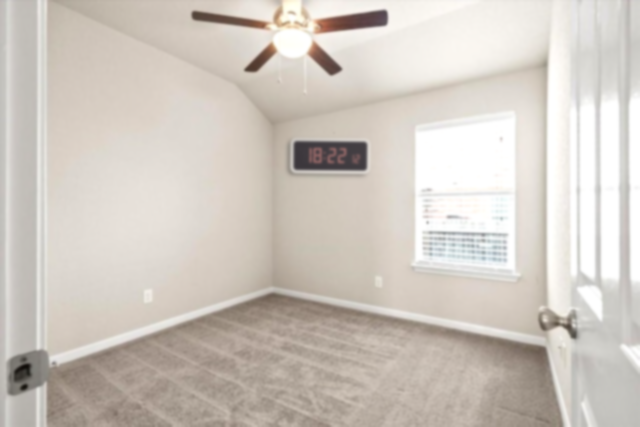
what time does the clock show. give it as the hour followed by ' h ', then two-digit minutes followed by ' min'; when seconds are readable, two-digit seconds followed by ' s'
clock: 18 h 22 min
